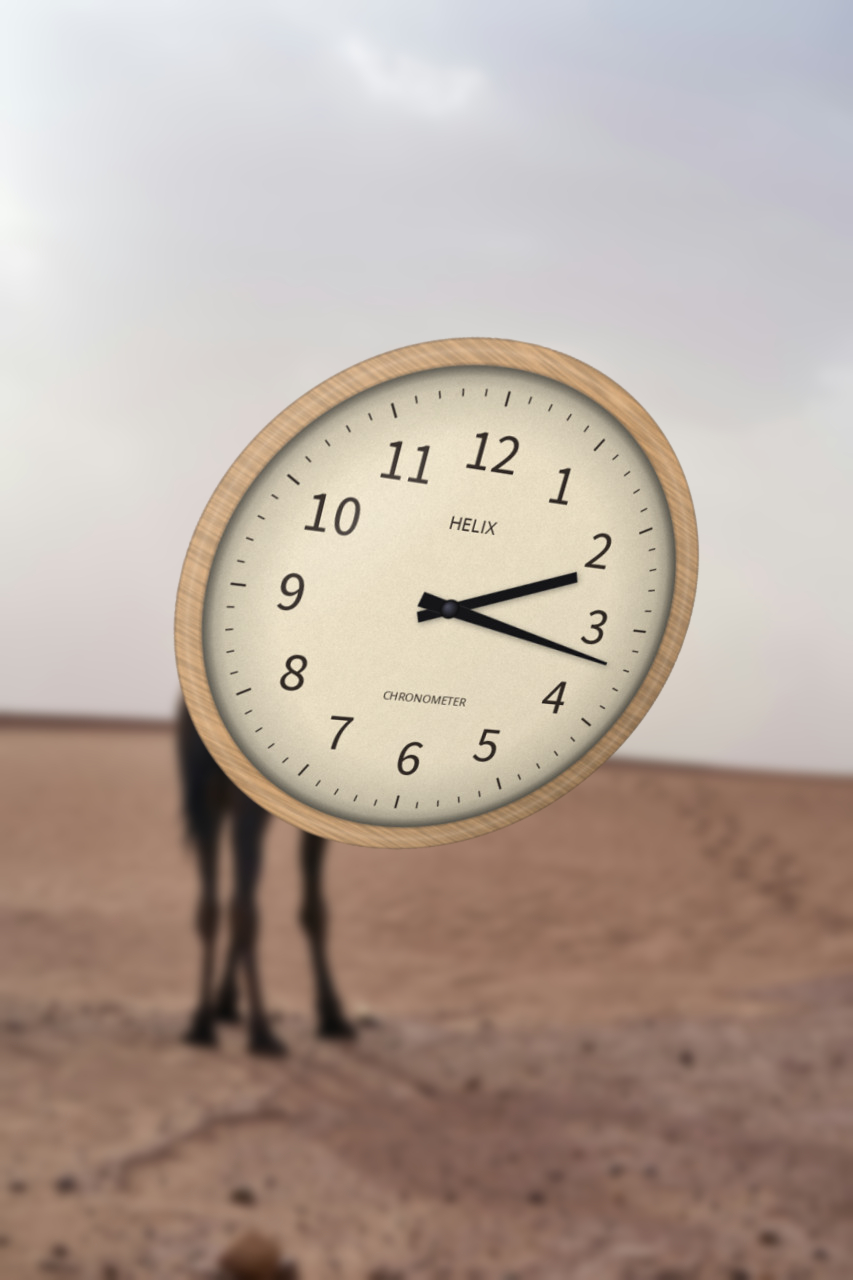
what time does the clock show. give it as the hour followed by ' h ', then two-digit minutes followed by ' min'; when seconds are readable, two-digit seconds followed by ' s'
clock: 2 h 17 min
